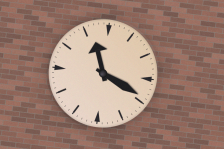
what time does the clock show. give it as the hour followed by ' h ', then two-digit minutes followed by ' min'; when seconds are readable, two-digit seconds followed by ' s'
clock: 11 h 19 min
